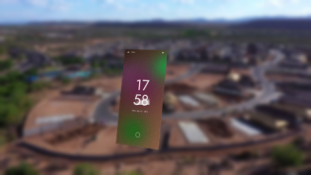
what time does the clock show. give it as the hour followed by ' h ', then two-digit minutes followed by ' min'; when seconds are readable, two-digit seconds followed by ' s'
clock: 17 h 58 min
